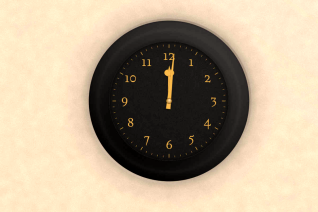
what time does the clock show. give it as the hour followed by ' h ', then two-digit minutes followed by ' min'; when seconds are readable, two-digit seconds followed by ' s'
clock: 12 h 01 min
